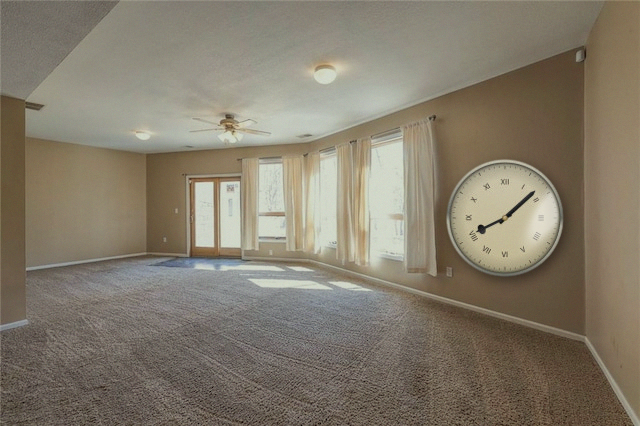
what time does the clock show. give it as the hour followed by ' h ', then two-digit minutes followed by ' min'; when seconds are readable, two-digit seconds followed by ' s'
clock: 8 h 08 min
